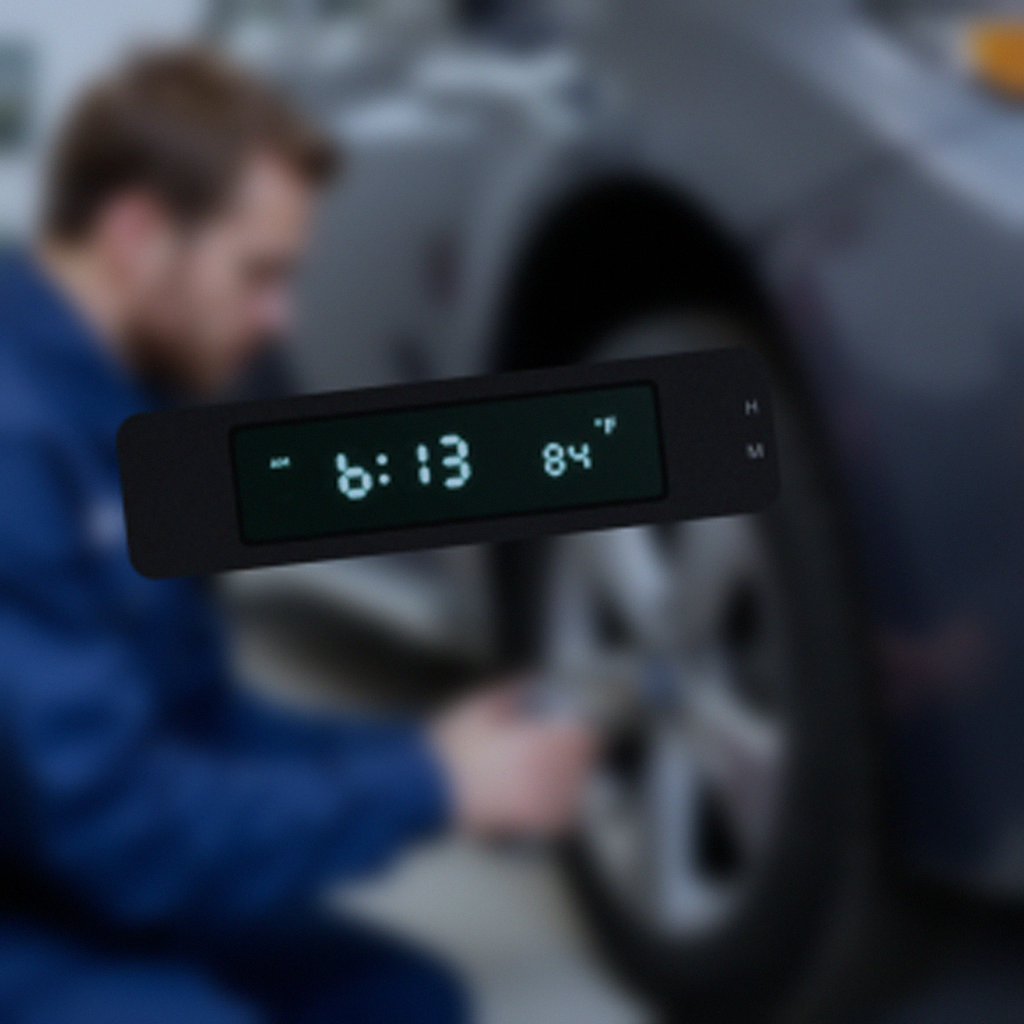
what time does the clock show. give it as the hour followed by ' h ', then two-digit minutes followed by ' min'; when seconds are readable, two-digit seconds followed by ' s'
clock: 6 h 13 min
